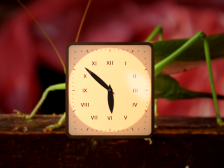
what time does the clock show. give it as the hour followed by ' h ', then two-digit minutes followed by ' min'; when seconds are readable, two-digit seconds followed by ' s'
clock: 5 h 52 min
